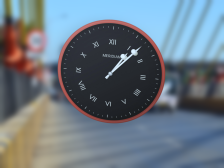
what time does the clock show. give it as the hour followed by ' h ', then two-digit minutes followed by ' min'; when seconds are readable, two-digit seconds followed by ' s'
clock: 1 h 07 min
